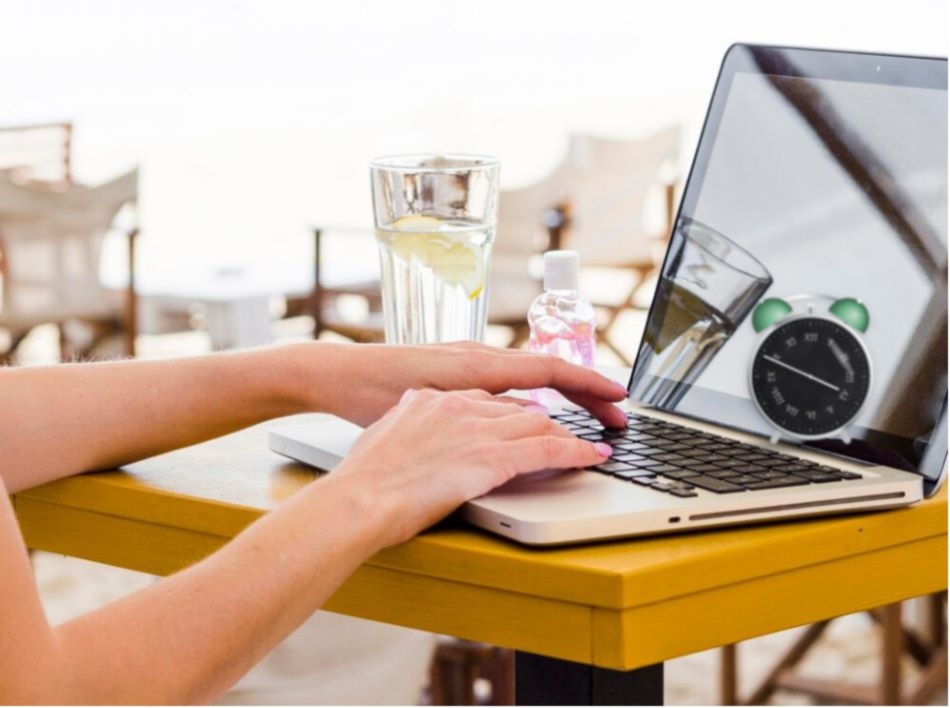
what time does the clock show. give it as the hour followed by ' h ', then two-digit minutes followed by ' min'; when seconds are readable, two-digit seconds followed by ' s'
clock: 3 h 49 min
